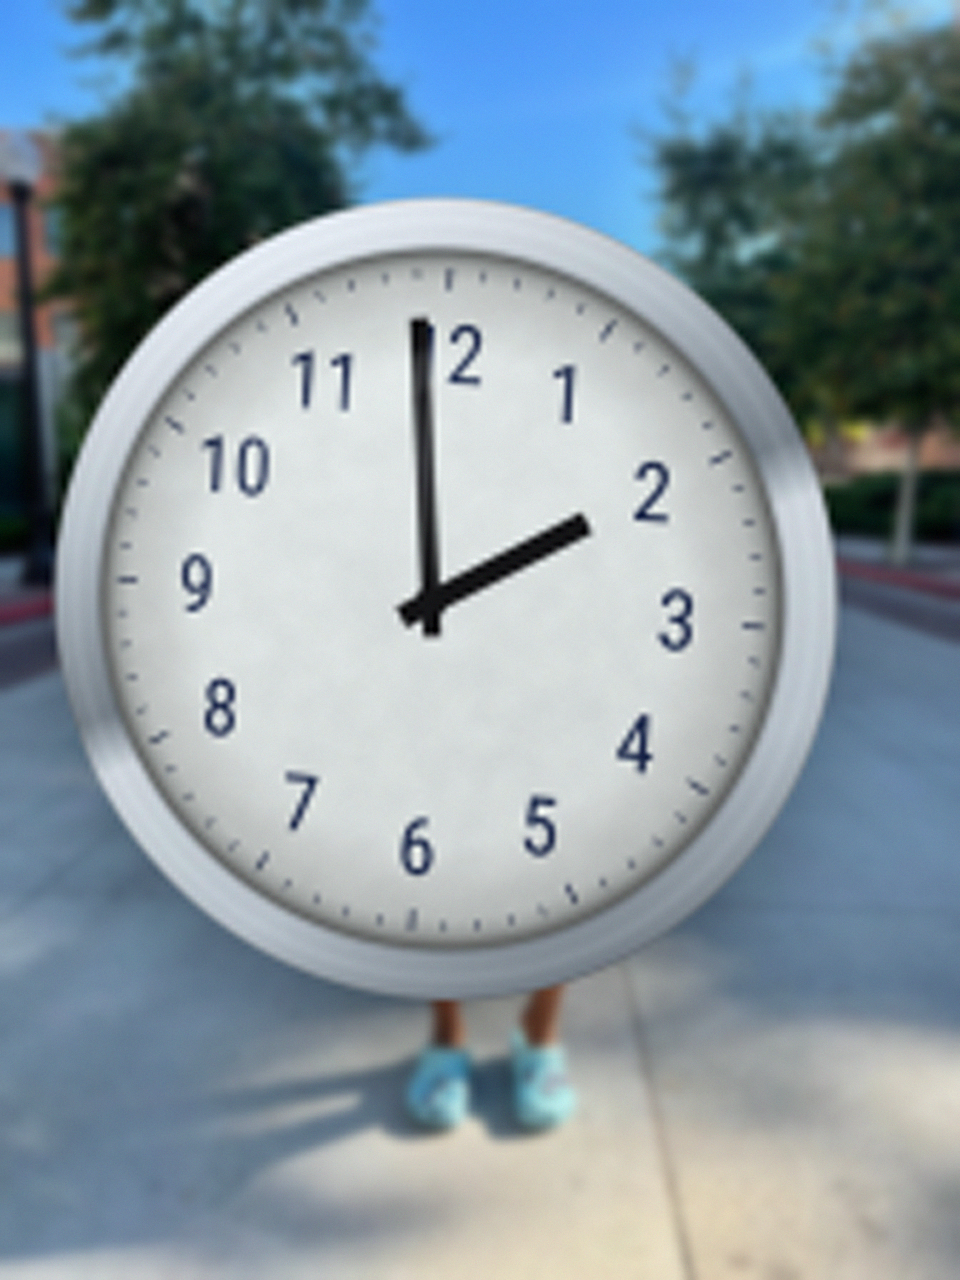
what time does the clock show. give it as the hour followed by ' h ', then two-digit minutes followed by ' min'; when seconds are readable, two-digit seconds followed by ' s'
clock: 1 h 59 min
